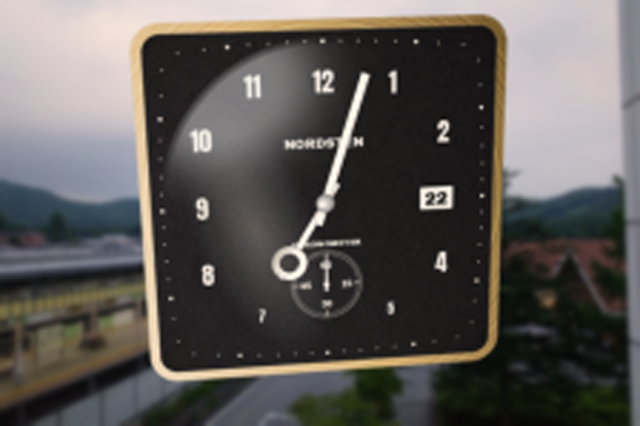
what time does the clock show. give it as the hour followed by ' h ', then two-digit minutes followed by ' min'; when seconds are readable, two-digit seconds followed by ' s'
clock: 7 h 03 min
